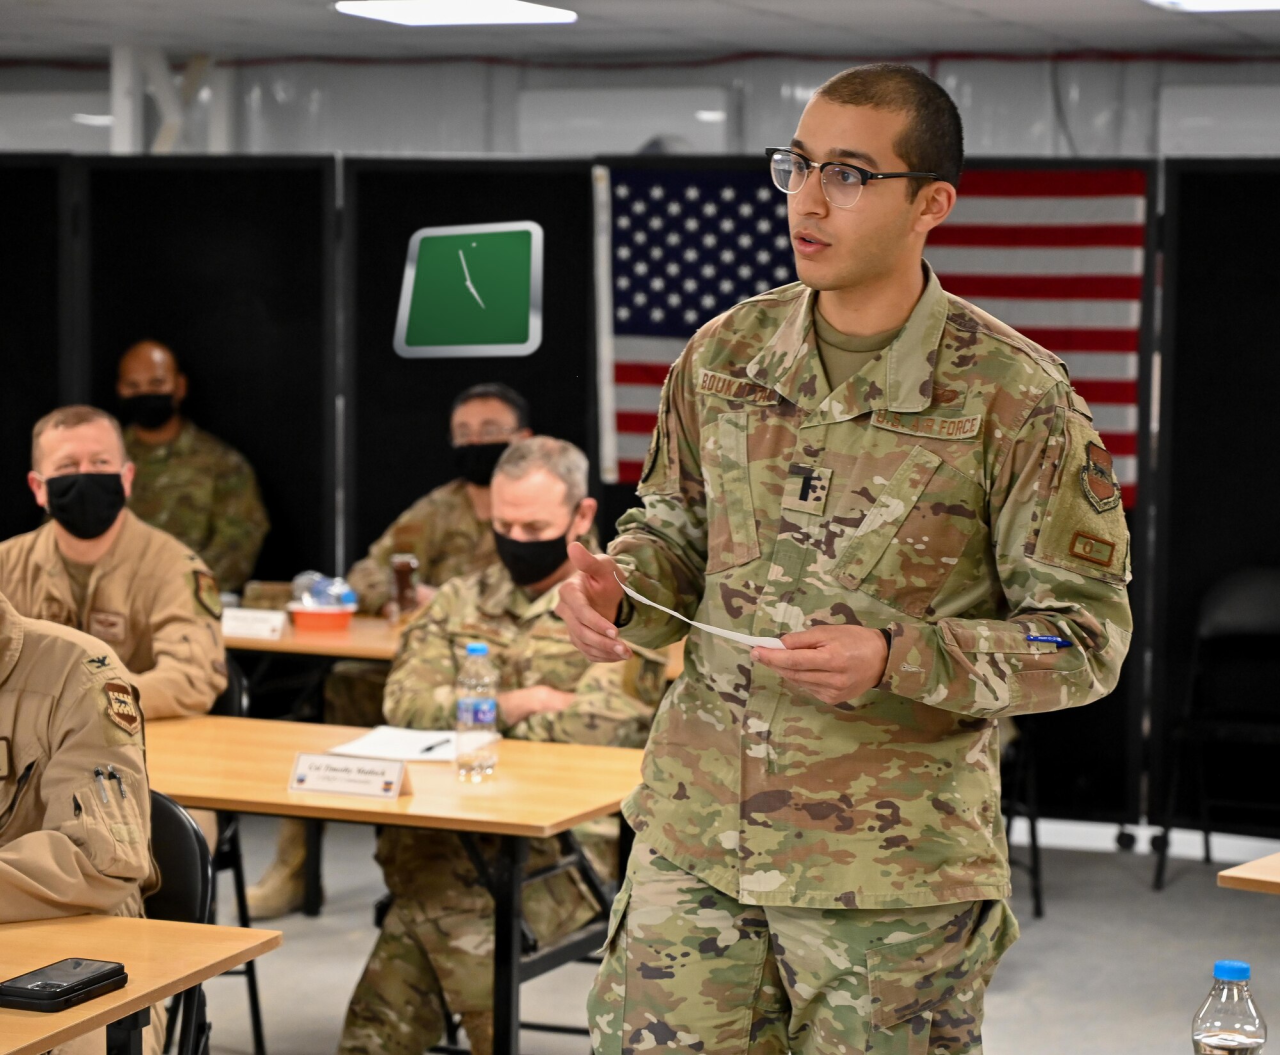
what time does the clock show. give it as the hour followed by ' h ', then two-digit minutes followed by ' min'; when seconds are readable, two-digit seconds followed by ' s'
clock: 4 h 57 min
